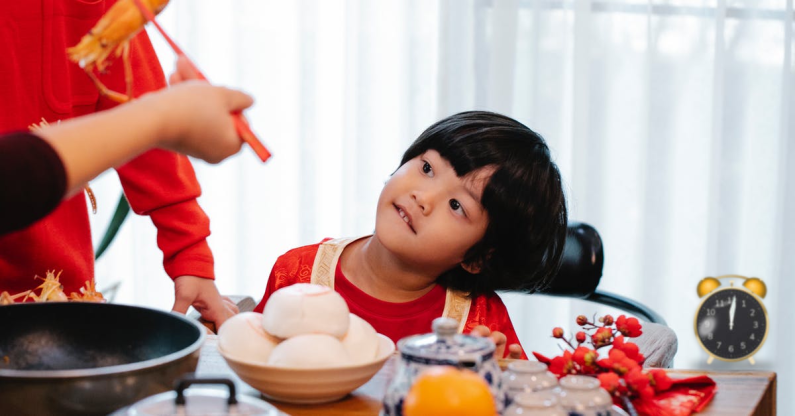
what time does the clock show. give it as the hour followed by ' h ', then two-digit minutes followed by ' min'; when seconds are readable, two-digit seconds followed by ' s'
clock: 12 h 01 min
